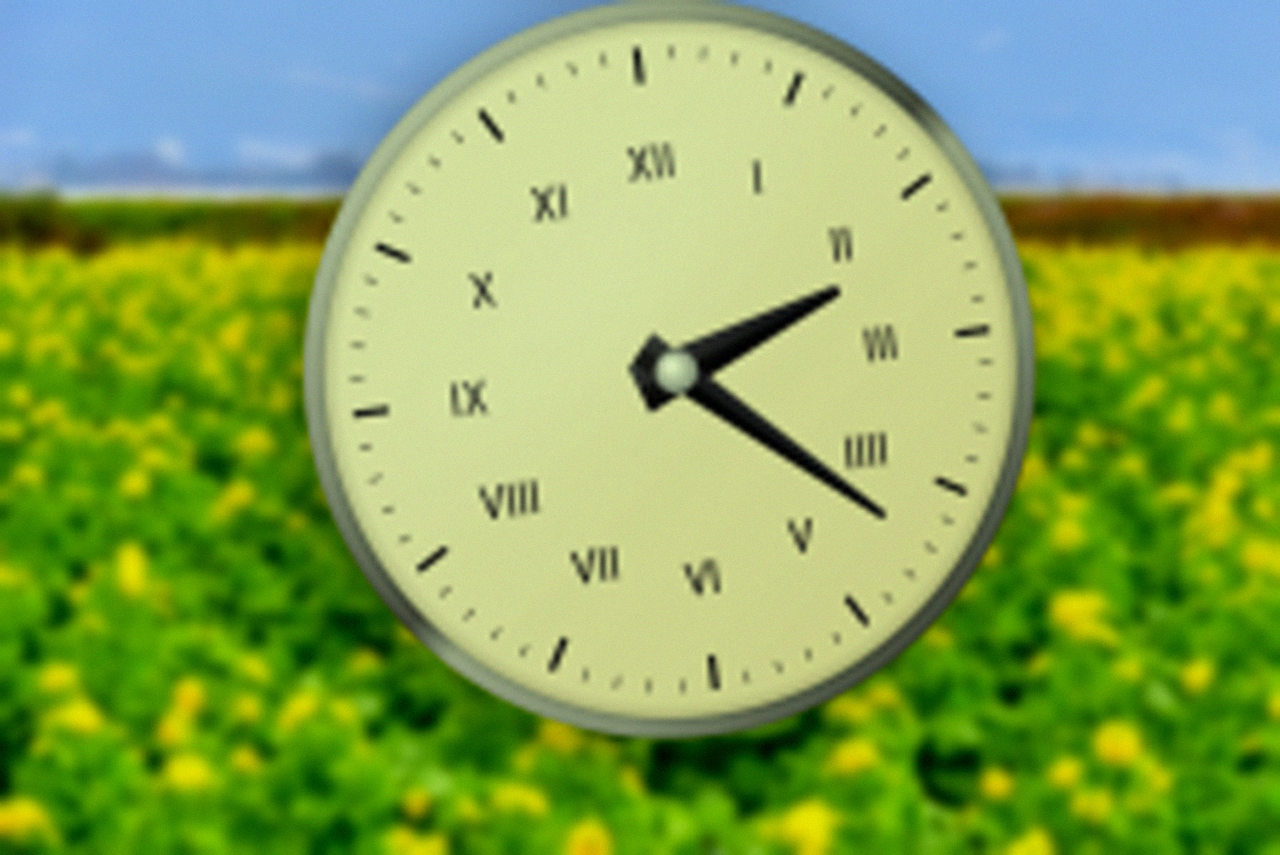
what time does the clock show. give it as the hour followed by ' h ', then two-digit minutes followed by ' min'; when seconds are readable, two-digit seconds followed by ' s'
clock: 2 h 22 min
